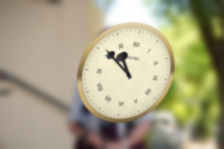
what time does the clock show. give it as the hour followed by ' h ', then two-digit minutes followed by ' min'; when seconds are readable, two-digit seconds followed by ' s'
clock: 10 h 51 min
